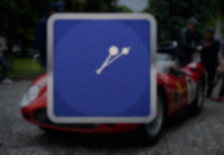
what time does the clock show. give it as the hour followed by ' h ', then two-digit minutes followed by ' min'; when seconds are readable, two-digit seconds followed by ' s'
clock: 1 h 09 min
